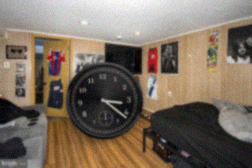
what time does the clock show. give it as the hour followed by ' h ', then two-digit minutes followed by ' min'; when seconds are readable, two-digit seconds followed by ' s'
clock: 3 h 22 min
